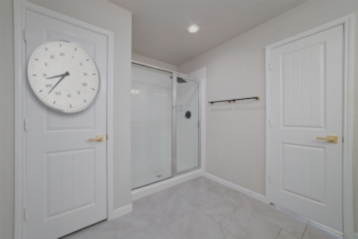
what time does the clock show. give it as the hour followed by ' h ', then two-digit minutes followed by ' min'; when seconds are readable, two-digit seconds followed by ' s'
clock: 8 h 38 min
